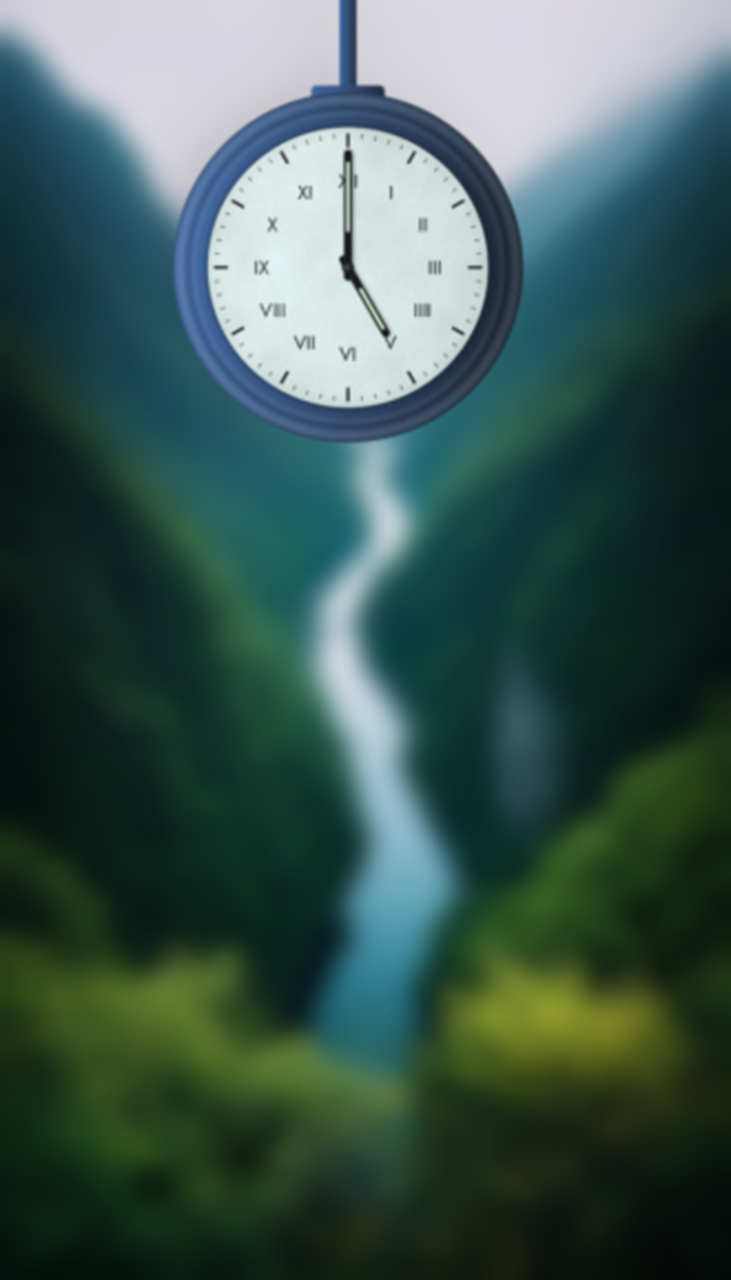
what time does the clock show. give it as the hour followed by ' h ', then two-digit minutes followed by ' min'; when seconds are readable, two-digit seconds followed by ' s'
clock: 5 h 00 min
